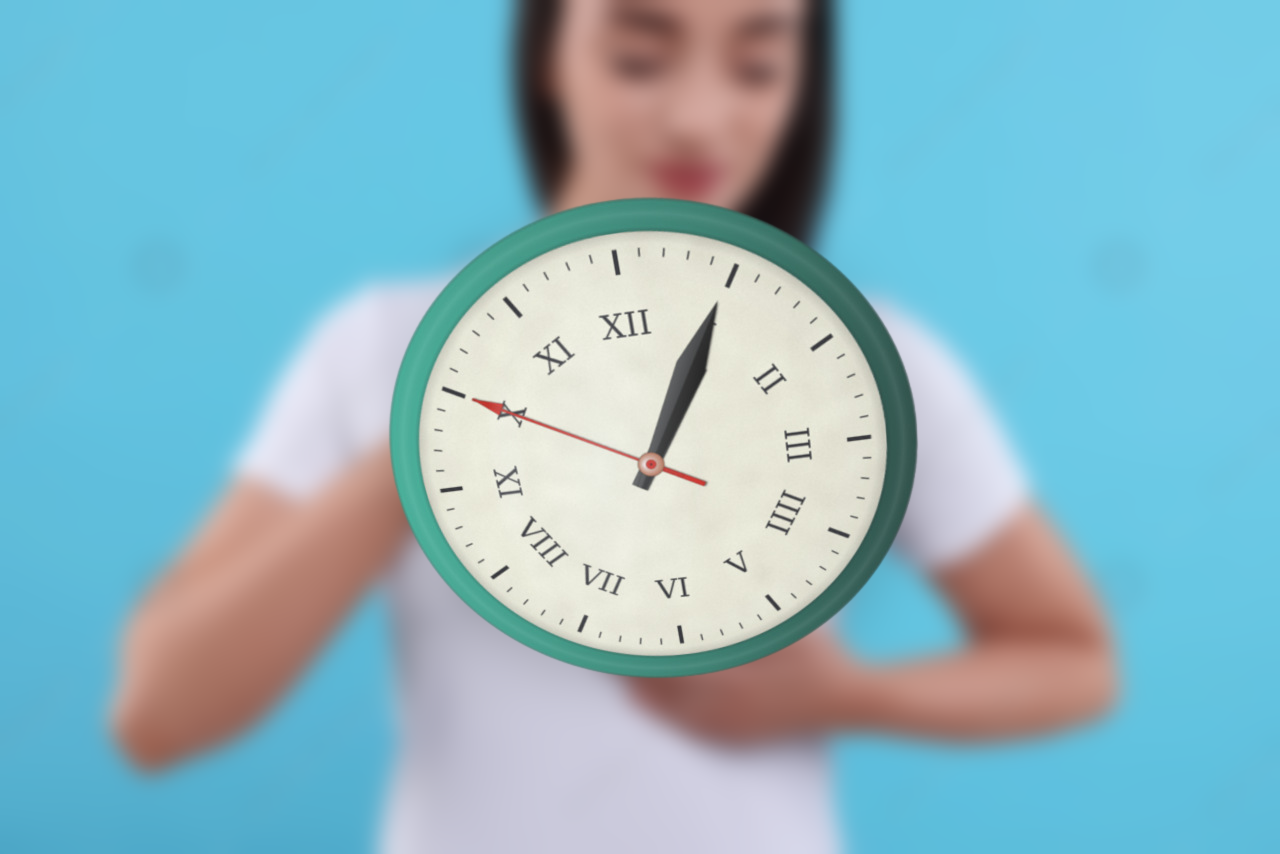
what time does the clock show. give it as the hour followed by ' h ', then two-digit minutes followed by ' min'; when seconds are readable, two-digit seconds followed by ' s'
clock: 1 h 04 min 50 s
